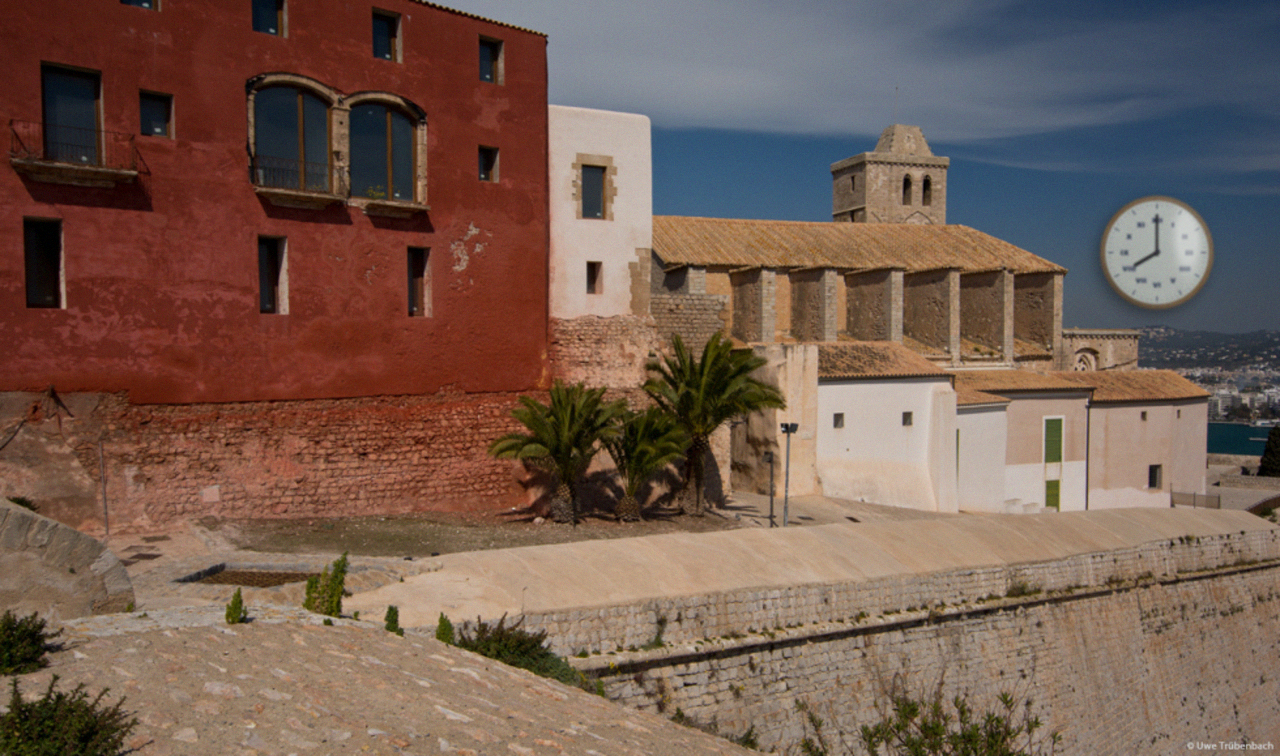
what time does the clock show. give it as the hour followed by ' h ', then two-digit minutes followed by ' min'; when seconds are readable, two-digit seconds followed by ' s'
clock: 8 h 00 min
